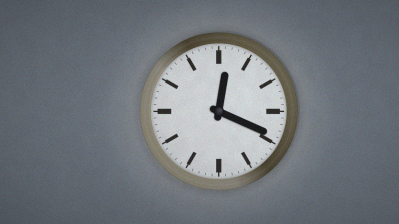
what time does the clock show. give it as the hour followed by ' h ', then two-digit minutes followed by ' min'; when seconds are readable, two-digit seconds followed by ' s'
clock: 12 h 19 min
